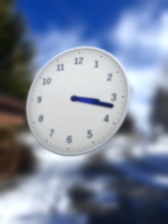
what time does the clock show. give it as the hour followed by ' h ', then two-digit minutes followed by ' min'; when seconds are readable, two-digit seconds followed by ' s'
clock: 3 h 17 min
